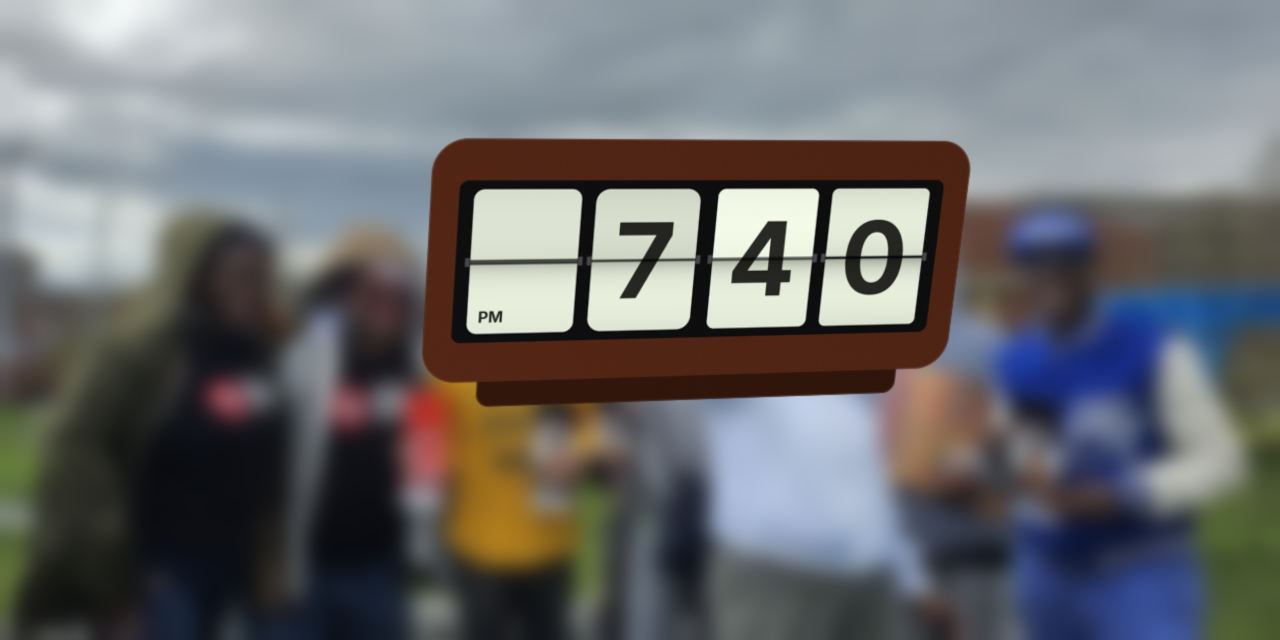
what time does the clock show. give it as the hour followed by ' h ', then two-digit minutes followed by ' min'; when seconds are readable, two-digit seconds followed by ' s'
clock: 7 h 40 min
